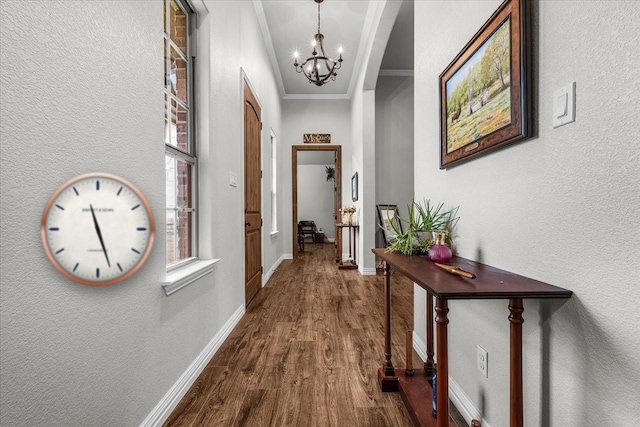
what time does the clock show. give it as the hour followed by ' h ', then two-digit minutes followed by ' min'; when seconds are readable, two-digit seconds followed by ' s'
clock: 11 h 27 min
